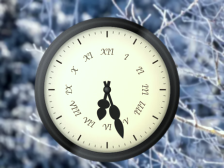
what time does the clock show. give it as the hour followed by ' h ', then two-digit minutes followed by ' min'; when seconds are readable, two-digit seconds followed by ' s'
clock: 6 h 27 min
